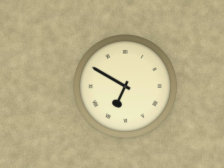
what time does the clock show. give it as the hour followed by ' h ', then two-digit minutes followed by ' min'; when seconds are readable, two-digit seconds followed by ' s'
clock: 6 h 50 min
